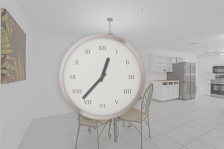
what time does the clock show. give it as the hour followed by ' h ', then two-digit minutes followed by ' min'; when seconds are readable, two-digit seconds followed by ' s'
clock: 12 h 37 min
